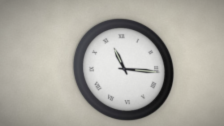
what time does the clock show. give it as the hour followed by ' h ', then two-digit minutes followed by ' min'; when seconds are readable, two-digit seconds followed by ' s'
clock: 11 h 16 min
